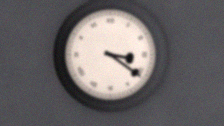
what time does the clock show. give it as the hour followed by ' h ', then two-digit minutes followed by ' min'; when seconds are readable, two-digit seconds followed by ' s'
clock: 3 h 21 min
